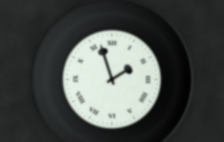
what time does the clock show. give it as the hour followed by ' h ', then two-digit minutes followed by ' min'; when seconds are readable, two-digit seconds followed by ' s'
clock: 1 h 57 min
